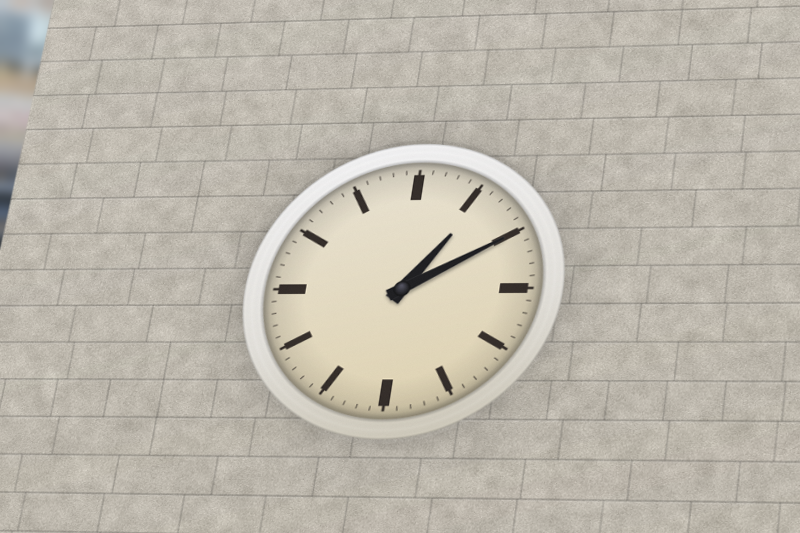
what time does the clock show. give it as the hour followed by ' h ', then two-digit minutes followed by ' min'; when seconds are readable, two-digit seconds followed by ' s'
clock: 1 h 10 min
